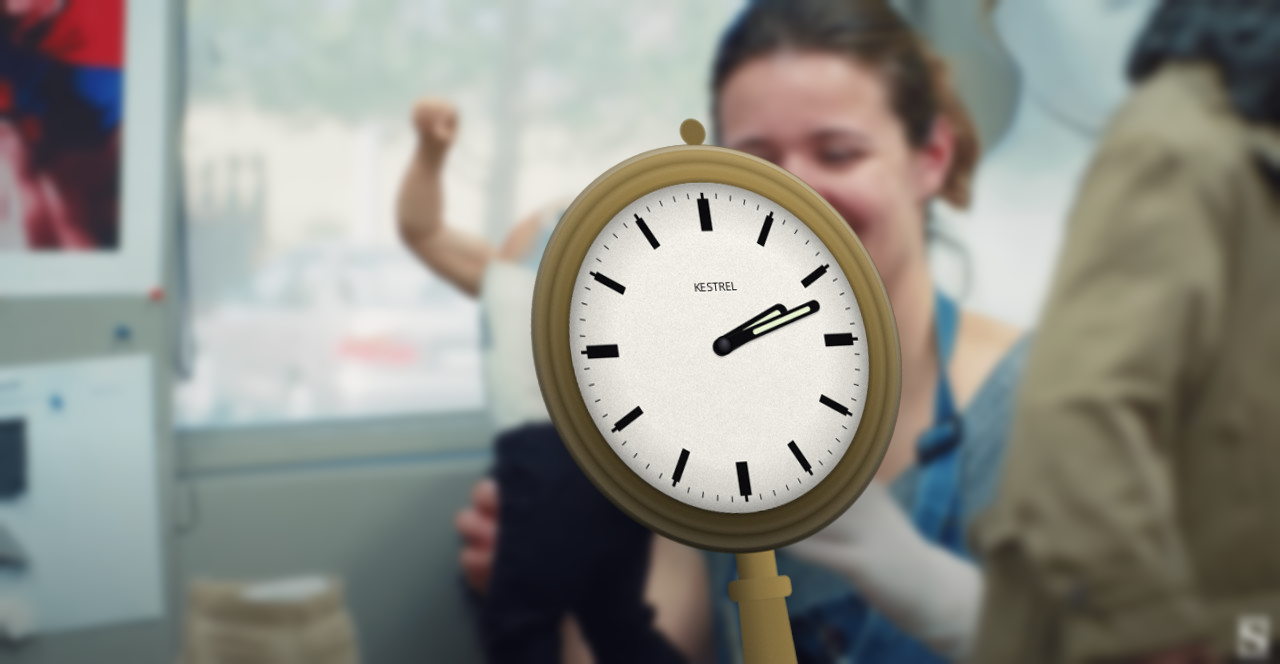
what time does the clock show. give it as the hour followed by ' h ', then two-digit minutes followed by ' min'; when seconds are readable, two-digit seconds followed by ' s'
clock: 2 h 12 min
